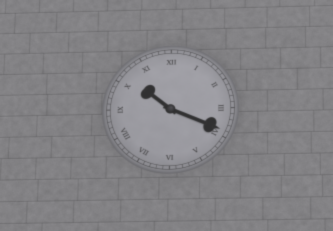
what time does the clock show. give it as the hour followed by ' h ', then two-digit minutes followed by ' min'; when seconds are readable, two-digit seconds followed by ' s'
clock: 10 h 19 min
